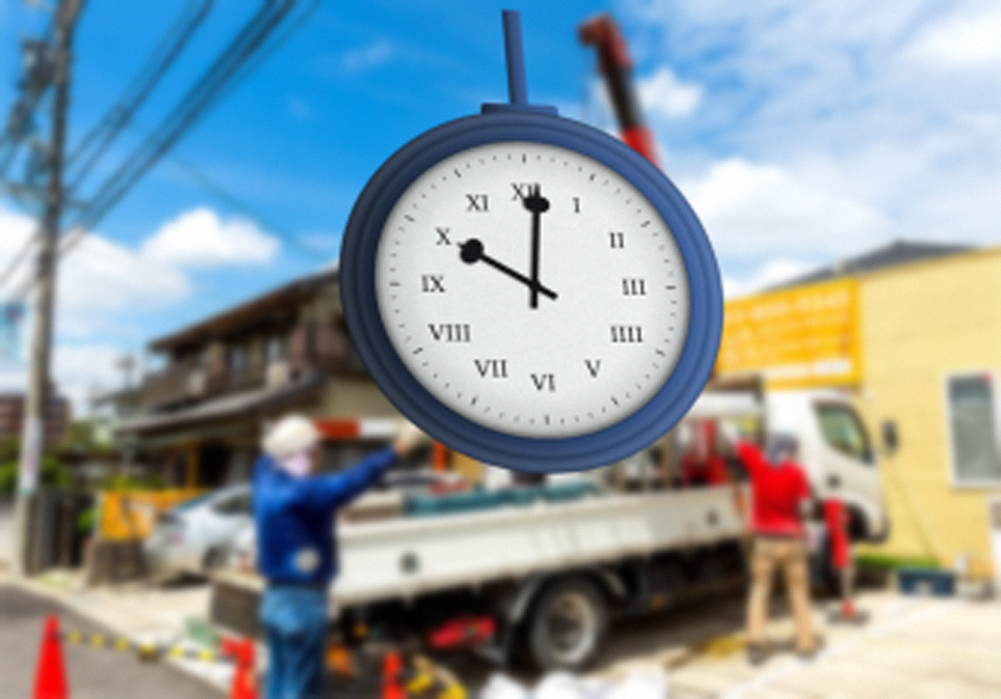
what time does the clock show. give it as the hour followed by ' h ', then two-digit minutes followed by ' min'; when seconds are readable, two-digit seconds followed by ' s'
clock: 10 h 01 min
